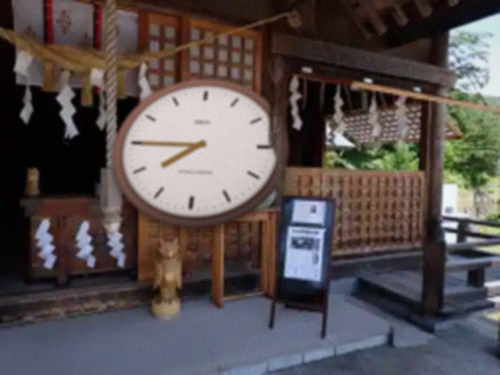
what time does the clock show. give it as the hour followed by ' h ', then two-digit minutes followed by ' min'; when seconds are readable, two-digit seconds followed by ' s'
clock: 7 h 45 min
